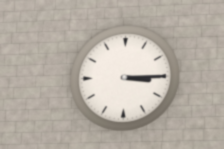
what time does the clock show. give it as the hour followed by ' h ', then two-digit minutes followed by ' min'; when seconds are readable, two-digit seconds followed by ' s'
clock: 3 h 15 min
